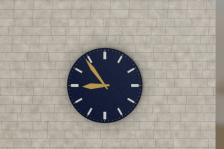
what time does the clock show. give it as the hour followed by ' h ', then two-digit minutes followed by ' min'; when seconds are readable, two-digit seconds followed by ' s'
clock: 8 h 54 min
